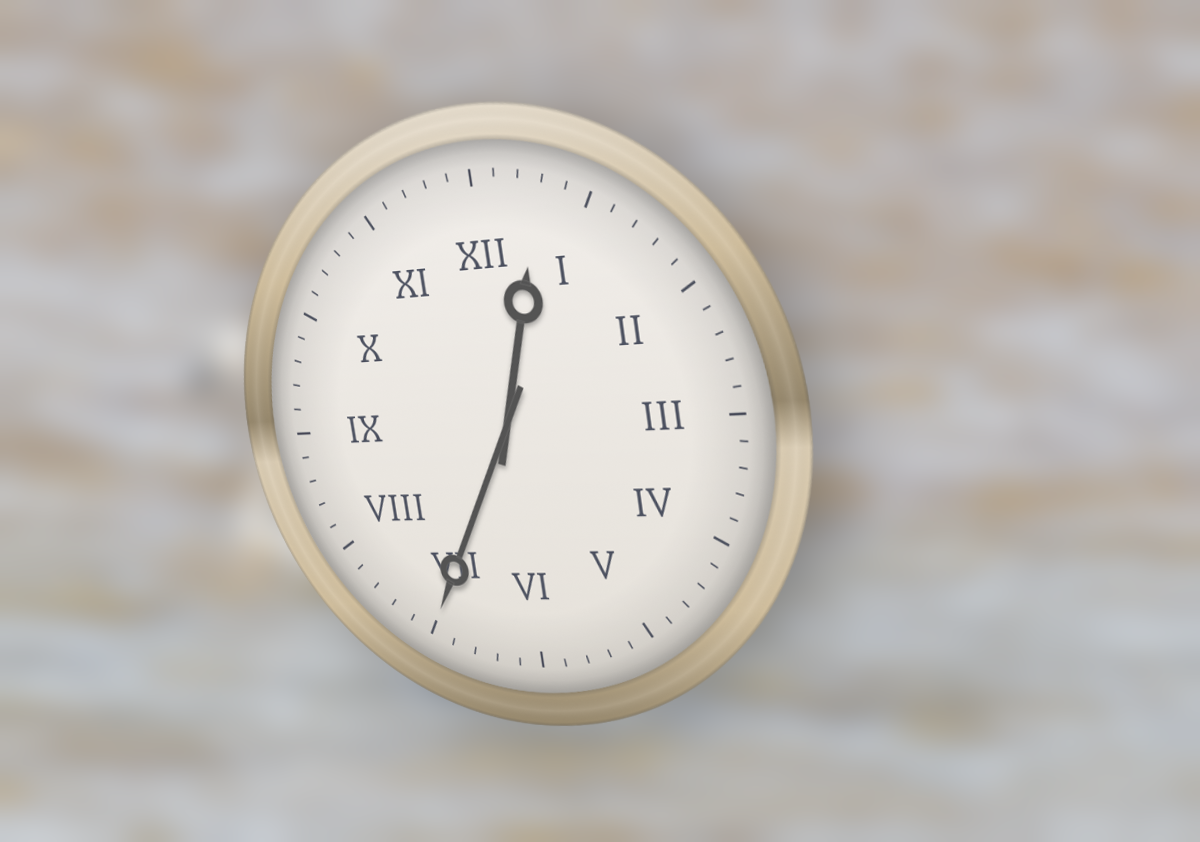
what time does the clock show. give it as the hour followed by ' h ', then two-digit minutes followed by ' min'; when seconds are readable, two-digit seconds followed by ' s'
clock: 12 h 35 min
